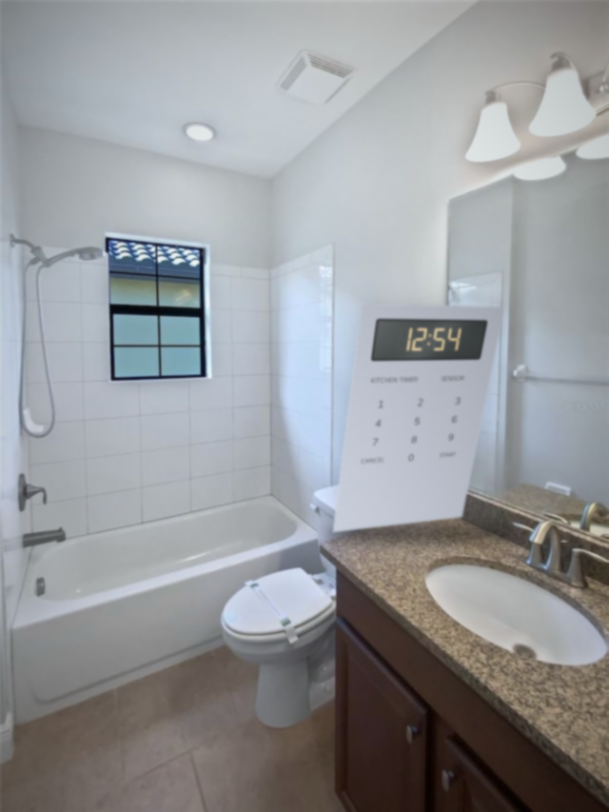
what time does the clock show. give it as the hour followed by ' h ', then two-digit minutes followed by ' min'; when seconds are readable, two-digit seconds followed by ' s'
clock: 12 h 54 min
